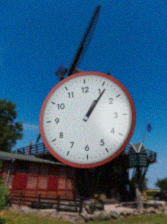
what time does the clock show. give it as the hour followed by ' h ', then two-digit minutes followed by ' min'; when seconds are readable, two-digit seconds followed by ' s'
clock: 1 h 06 min
